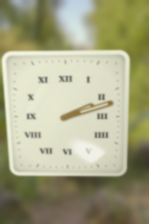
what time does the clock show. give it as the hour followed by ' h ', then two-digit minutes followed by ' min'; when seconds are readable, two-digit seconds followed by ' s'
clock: 2 h 12 min
